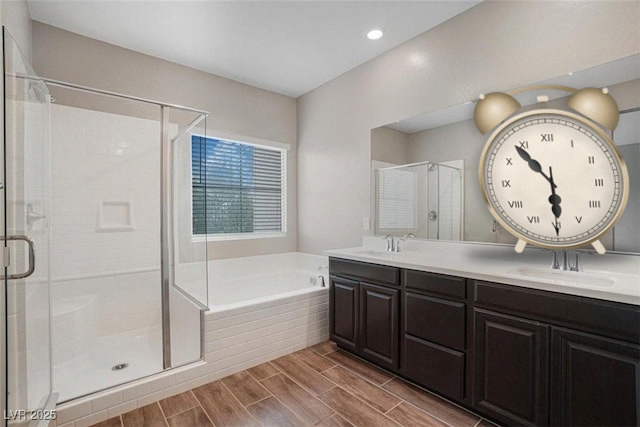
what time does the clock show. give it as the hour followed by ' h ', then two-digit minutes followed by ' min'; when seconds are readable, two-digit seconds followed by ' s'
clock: 5 h 53 min 30 s
